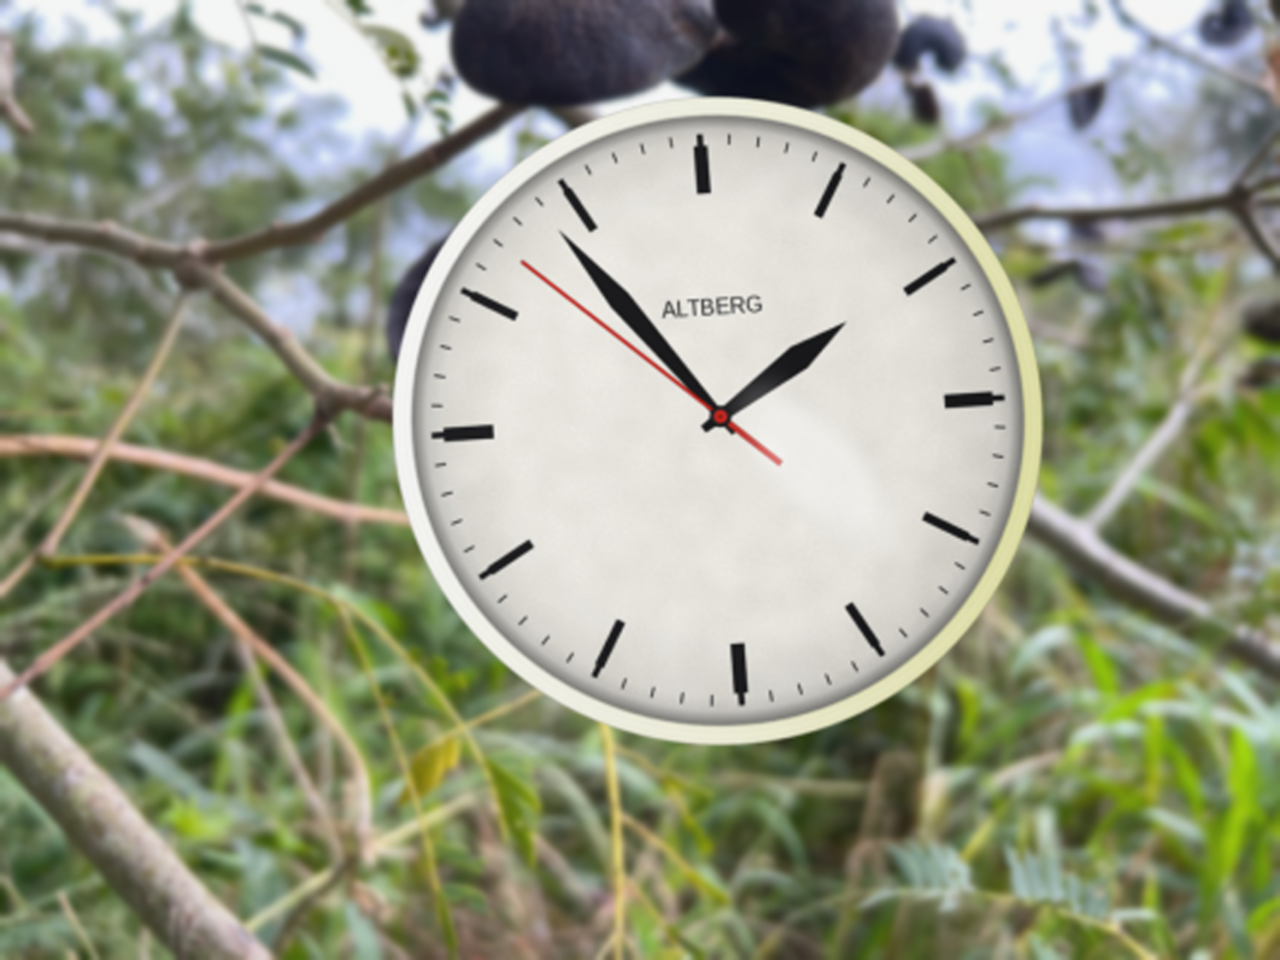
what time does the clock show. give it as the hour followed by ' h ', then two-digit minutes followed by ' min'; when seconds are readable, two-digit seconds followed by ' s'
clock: 1 h 53 min 52 s
